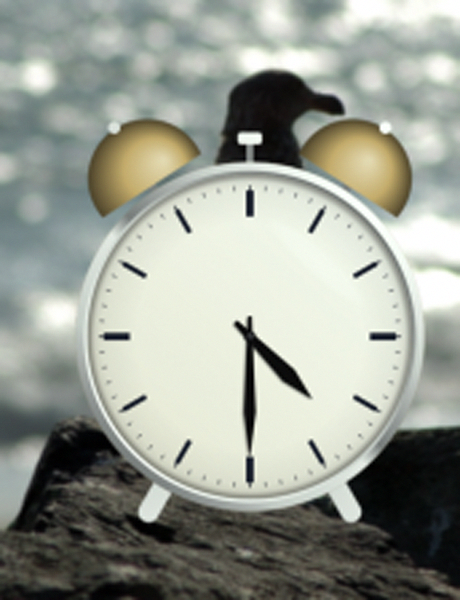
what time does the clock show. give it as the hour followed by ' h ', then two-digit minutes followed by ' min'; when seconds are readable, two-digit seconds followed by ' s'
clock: 4 h 30 min
